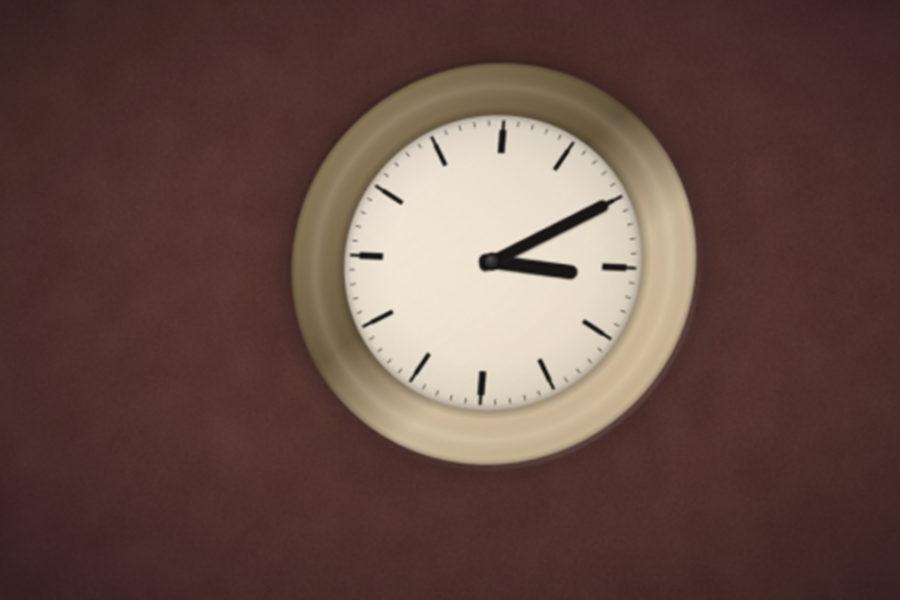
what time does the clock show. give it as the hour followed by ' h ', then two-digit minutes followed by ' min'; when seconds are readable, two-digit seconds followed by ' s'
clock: 3 h 10 min
